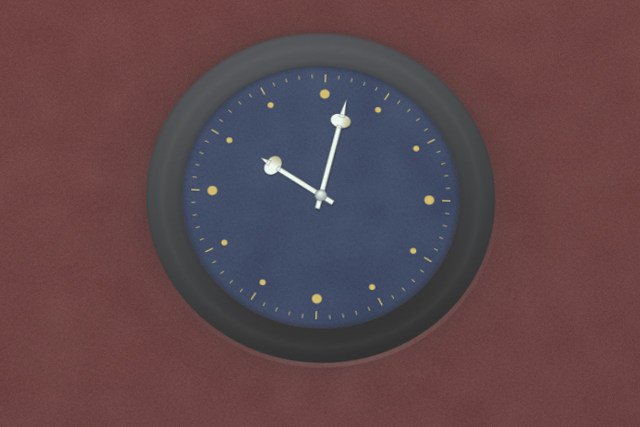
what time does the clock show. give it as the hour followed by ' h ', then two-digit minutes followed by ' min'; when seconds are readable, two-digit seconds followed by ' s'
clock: 10 h 02 min
